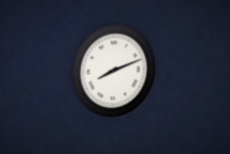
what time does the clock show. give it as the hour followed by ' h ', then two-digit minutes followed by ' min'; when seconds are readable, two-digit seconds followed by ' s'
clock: 8 h 12 min
